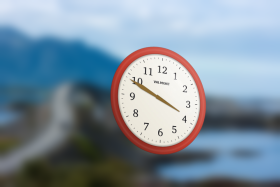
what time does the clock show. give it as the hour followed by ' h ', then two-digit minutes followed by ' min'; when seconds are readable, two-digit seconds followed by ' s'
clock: 3 h 49 min
